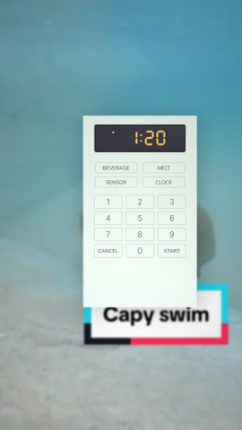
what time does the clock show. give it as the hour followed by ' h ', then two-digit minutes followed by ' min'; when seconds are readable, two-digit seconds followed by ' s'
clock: 1 h 20 min
